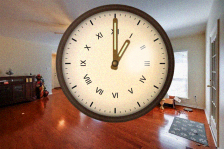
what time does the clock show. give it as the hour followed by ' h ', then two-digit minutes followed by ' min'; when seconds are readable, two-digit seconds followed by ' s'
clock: 1 h 00 min
